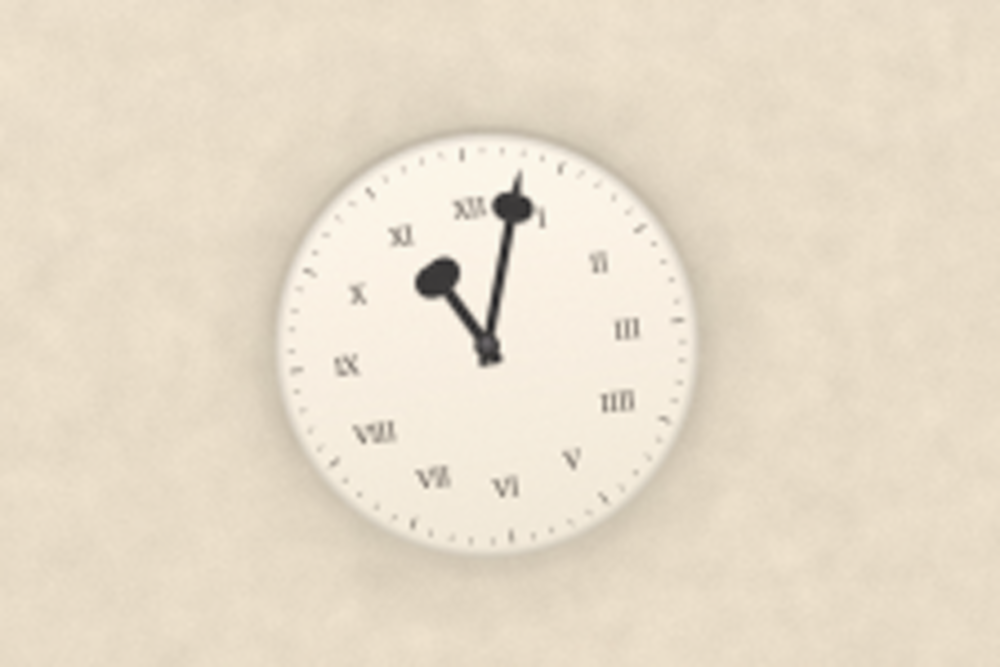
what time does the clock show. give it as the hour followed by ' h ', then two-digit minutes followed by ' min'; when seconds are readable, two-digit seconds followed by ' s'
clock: 11 h 03 min
